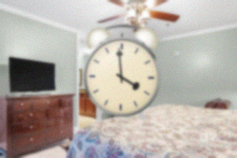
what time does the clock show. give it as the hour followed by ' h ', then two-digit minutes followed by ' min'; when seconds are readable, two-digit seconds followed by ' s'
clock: 3 h 59 min
